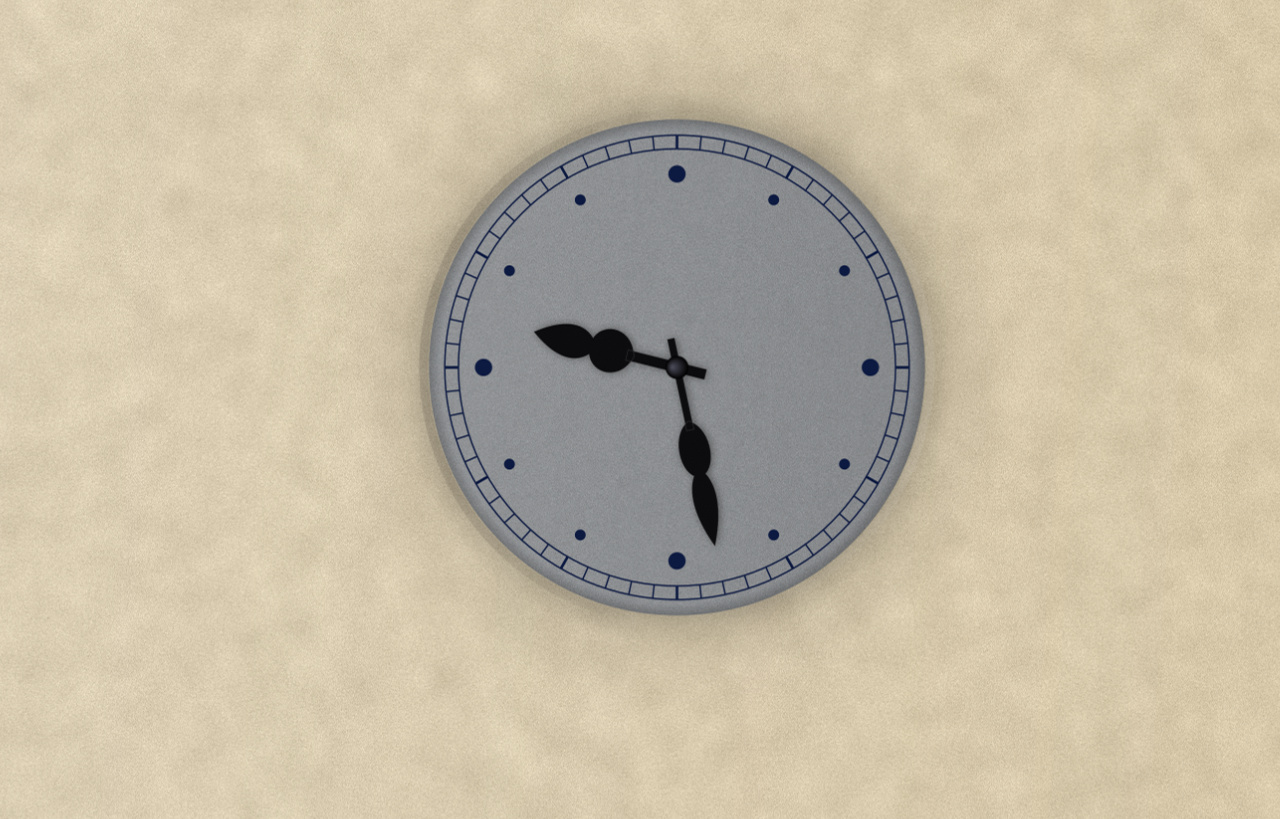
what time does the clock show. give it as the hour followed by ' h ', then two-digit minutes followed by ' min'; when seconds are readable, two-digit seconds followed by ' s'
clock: 9 h 28 min
